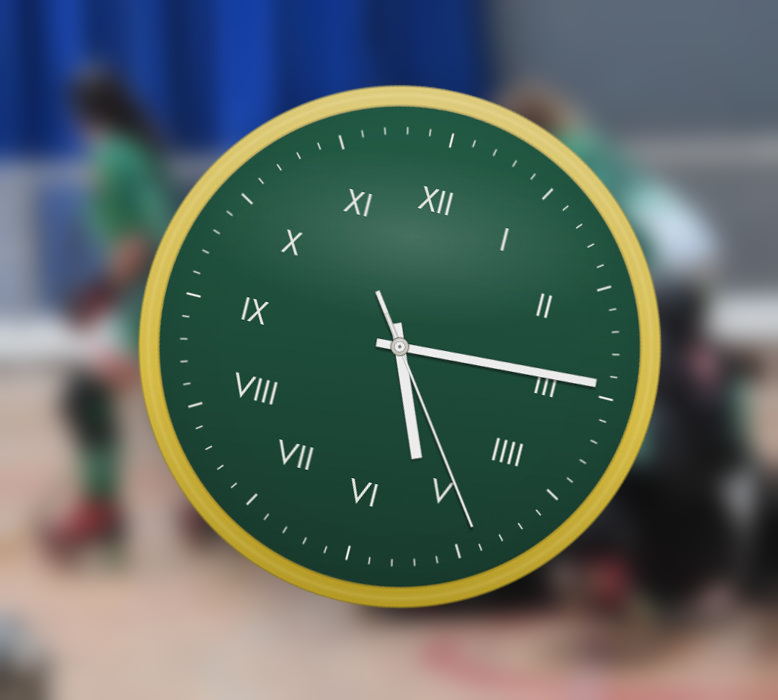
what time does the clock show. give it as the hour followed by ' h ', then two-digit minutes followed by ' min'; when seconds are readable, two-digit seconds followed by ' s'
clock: 5 h 14 min 24 s
